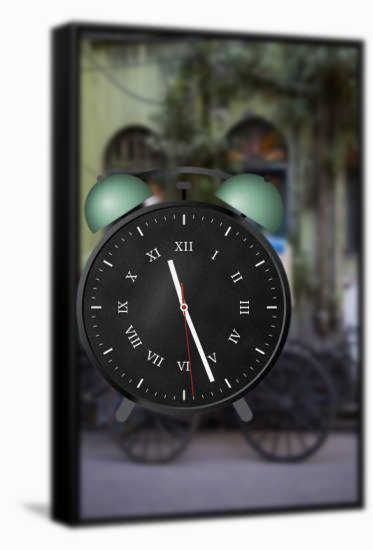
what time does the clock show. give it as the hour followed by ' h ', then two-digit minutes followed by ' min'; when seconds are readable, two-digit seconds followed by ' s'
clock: 11 h 26 min 29 s
